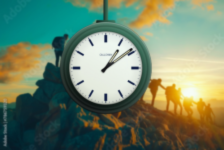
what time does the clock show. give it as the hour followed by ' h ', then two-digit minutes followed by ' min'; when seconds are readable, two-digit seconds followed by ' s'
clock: 1 h 09 min
